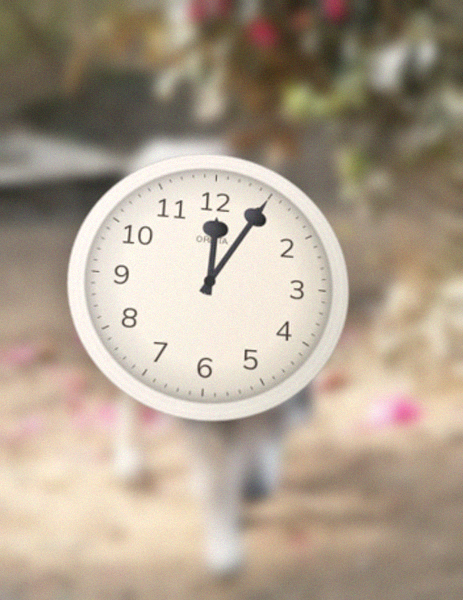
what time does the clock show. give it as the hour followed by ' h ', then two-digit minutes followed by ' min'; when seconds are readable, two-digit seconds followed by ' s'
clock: 12 h 05 min
